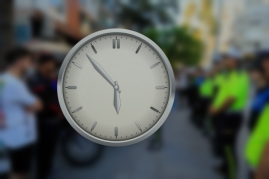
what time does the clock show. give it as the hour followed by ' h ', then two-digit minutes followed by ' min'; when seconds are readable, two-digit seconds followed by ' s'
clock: 5 h 53 min
